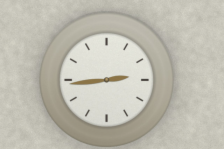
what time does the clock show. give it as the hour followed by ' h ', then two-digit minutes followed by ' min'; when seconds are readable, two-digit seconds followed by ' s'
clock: 2 h 44 min
